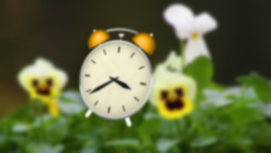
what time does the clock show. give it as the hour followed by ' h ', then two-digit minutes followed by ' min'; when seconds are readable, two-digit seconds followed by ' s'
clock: 3 h 39 min
